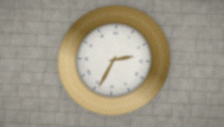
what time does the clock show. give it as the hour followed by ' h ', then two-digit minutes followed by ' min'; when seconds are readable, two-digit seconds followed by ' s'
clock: 2 h 34 min
